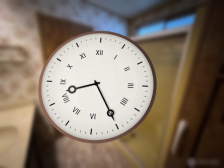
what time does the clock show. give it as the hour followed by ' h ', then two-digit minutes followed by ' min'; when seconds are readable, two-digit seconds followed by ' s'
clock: 8 h 25 min
